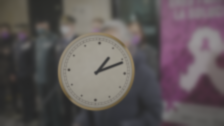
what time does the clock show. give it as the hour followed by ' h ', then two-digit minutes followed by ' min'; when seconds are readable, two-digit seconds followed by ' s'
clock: 1 h 11 min
